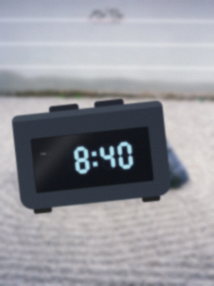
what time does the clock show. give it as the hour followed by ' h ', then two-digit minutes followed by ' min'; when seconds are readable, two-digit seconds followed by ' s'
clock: 8 h 40 min
